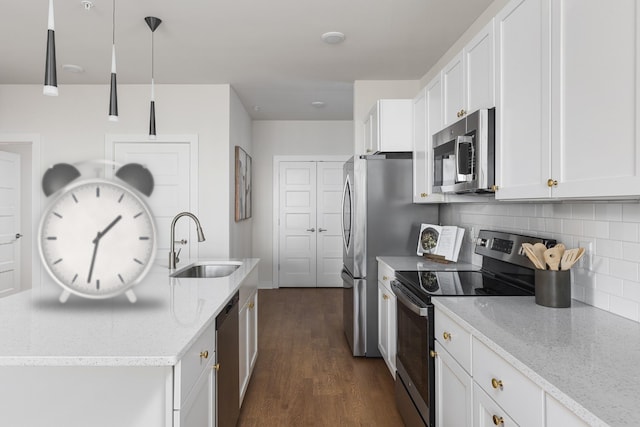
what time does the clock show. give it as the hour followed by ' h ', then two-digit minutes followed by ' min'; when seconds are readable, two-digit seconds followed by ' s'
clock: 1 h 32 min
